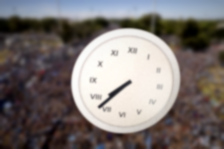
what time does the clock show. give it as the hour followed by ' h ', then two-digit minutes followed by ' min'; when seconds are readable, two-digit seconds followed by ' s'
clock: 7 h 37 min
